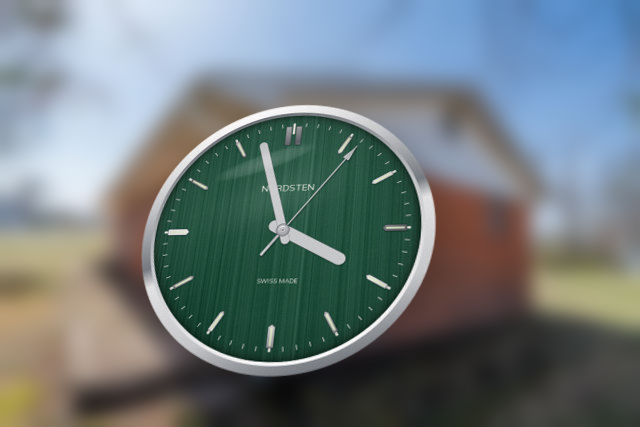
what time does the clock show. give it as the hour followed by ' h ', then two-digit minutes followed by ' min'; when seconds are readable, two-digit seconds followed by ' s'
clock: 3 h 57 min 06 s
